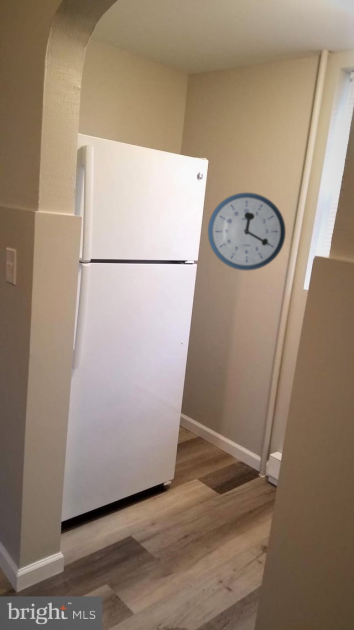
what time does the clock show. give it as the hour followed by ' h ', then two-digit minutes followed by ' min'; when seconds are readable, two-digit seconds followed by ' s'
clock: 12 h 20 min
